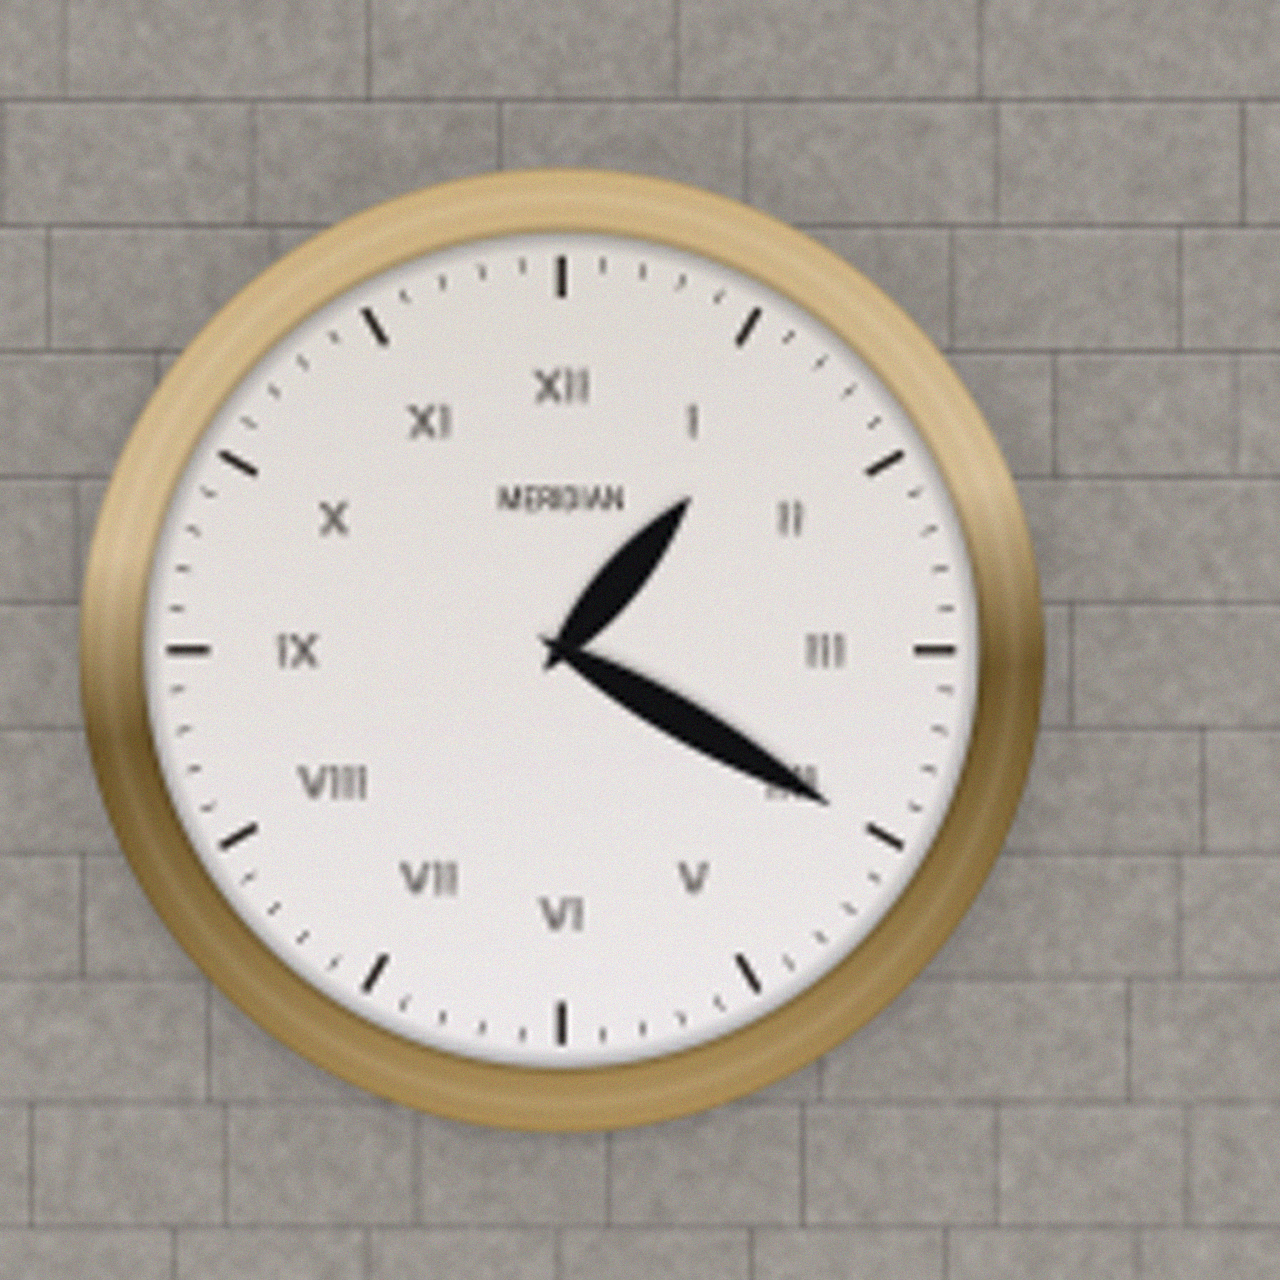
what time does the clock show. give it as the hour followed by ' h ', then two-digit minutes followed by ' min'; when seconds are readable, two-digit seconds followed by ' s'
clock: 1 h 20 min
